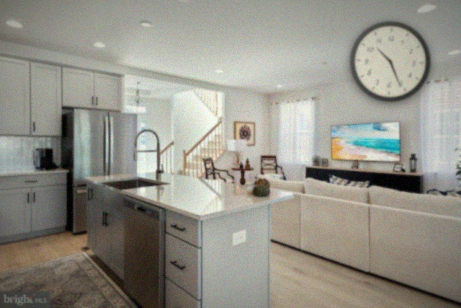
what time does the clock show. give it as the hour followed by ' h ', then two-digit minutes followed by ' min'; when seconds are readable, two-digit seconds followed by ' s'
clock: 10 h 26 min
